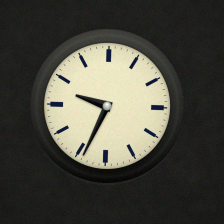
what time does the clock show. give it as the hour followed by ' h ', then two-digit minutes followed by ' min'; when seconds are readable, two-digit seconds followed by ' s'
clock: 9 h 34 min
